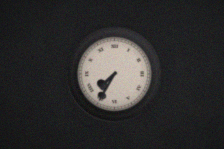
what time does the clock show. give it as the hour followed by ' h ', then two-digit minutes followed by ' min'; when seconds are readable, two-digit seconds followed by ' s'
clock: 7 h 35 min
